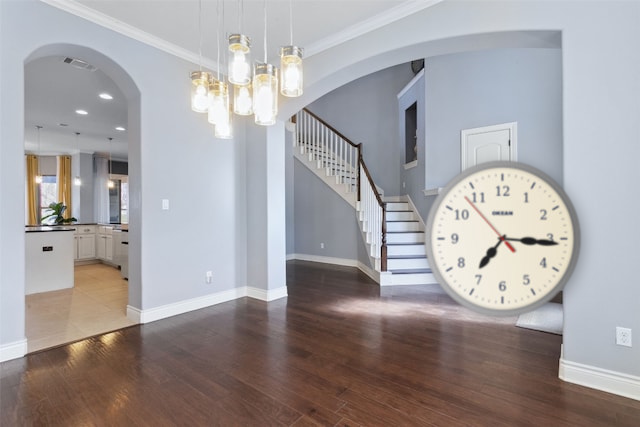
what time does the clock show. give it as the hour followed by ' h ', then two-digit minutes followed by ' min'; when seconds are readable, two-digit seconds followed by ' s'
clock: 7 h 15 min 53 s
